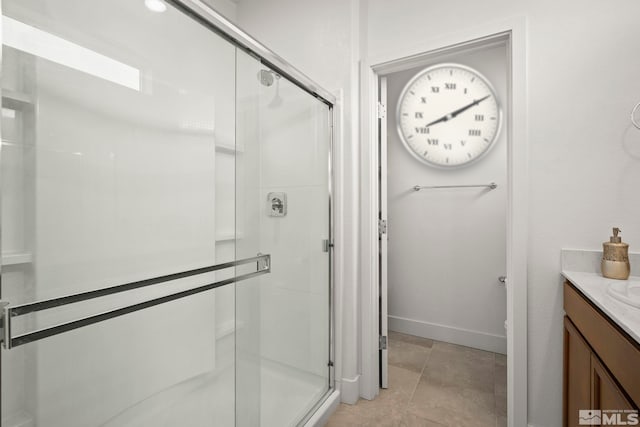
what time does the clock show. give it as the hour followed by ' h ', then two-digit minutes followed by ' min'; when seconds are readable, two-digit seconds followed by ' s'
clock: 8 h 10 min
